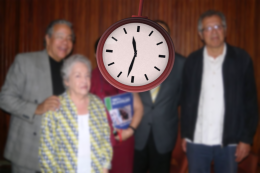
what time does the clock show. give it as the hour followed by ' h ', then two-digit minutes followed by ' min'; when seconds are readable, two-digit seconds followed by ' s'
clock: 11 h 32 min
